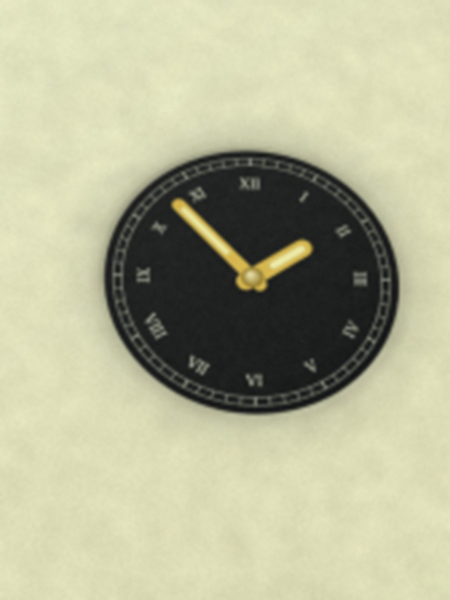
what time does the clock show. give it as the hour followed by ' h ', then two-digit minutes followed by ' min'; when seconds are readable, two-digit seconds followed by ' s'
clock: 1 h 53 min
